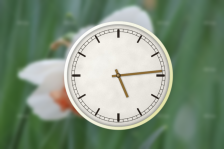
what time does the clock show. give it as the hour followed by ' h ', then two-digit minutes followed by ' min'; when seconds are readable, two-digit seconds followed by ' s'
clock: 5 h 14 min
